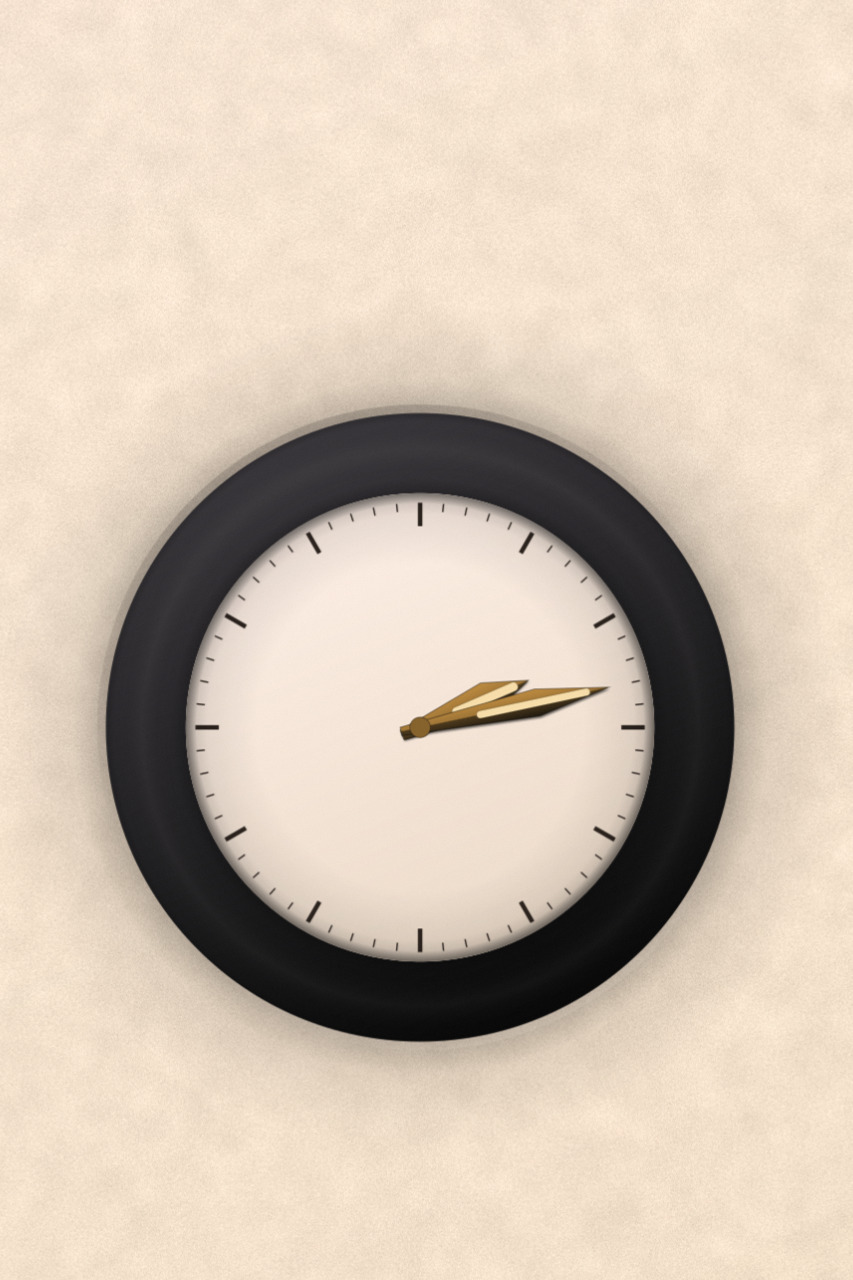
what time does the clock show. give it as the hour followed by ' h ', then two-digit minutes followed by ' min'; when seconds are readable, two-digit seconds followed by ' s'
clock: 2 h 13 min
